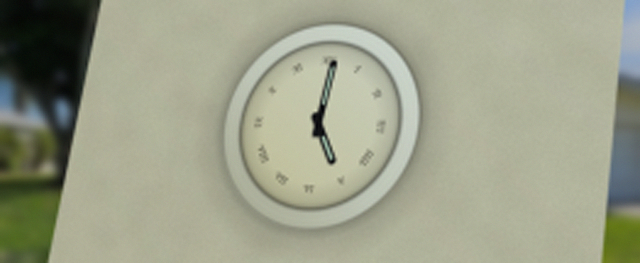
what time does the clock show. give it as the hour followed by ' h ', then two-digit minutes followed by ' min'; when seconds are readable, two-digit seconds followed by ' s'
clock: 5 h 01 min
